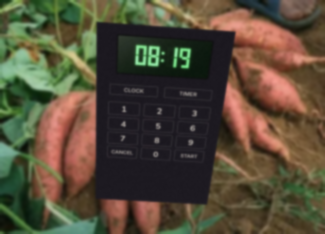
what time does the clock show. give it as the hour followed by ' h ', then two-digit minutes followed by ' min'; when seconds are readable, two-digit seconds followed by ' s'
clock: 8 h 19 min
